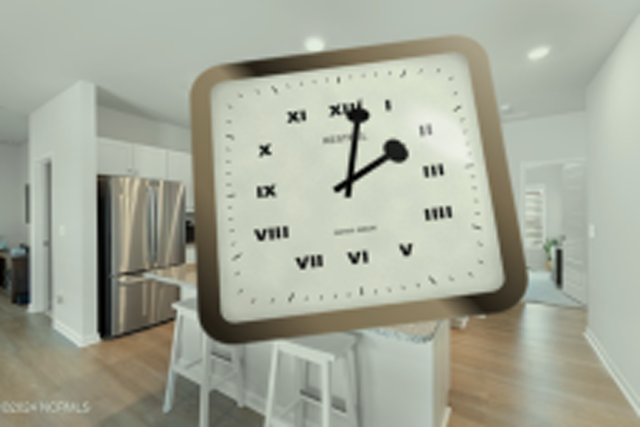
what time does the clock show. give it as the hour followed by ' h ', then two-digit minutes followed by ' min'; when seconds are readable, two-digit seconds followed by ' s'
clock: 2 h 02 min
